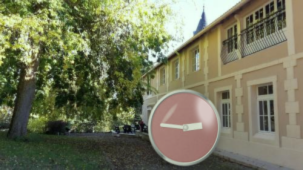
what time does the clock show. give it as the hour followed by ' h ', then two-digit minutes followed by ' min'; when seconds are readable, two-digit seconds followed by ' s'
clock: 2 h 46 min
